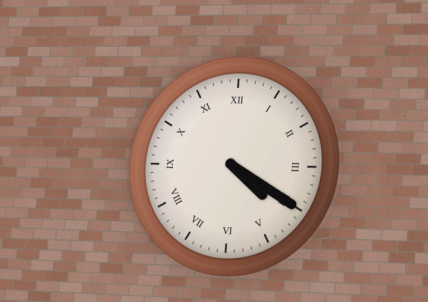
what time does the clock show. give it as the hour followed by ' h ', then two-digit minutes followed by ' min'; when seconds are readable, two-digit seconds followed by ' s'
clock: 4 h 20 min
